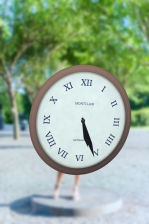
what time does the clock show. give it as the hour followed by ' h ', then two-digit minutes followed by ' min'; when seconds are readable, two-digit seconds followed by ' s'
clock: 5 h 26 min
